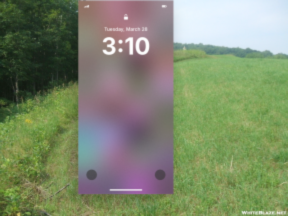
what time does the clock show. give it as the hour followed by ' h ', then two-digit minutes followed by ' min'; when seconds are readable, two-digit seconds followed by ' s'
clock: 3 h 10 min
